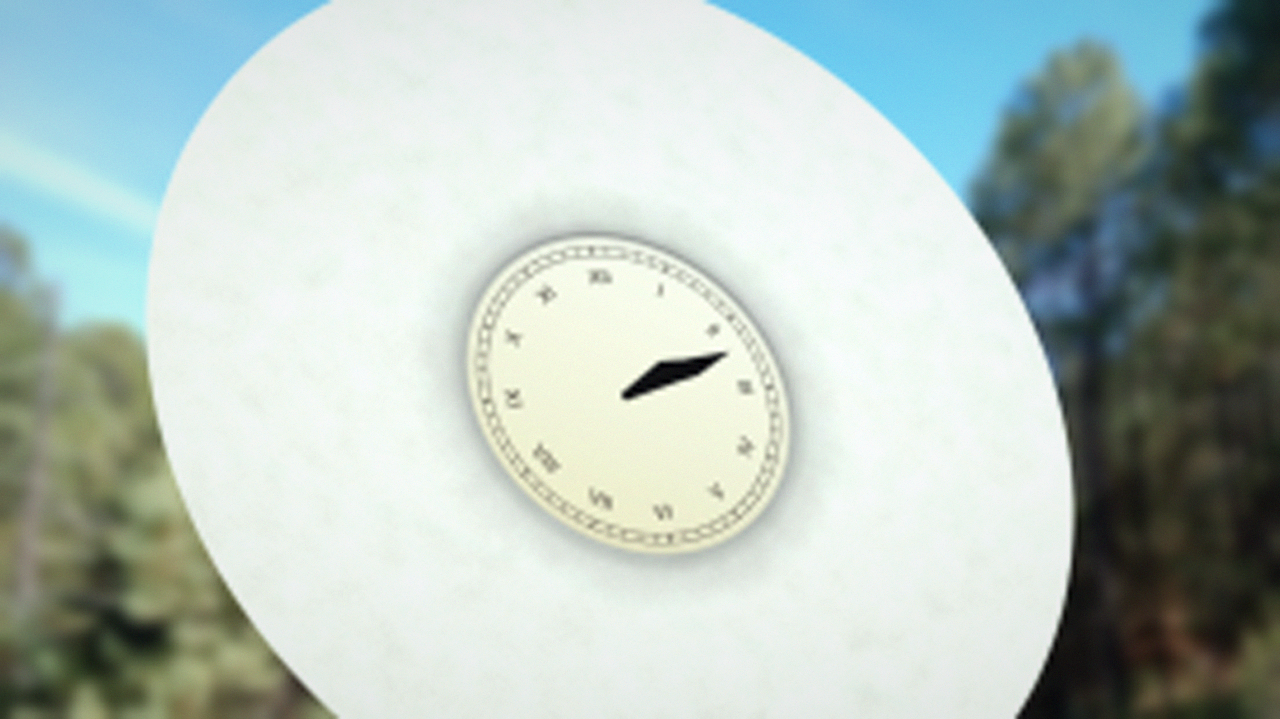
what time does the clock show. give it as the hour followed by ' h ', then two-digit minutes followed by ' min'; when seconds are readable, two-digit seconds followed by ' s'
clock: 2 h 12 min
